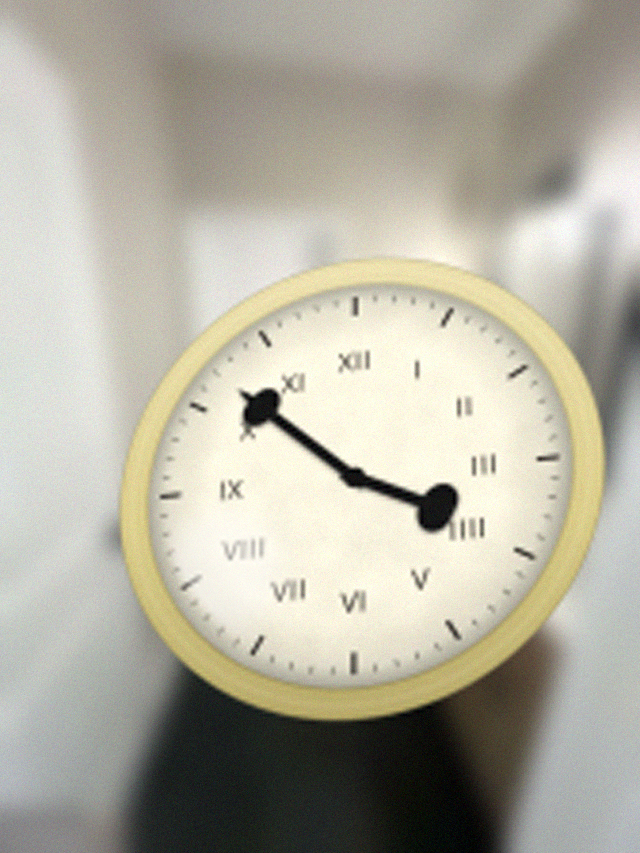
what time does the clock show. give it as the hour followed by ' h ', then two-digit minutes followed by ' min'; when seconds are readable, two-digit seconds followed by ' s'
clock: 3 h 52 min
